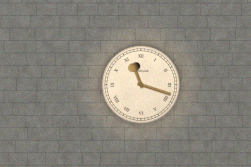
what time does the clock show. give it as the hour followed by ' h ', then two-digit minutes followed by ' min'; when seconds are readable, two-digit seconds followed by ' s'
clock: 11 h 18 min
